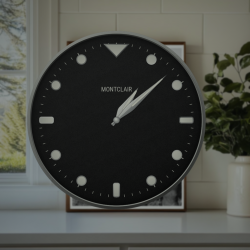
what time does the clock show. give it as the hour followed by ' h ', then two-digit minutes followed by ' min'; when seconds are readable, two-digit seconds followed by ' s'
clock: 1 h 08 min
